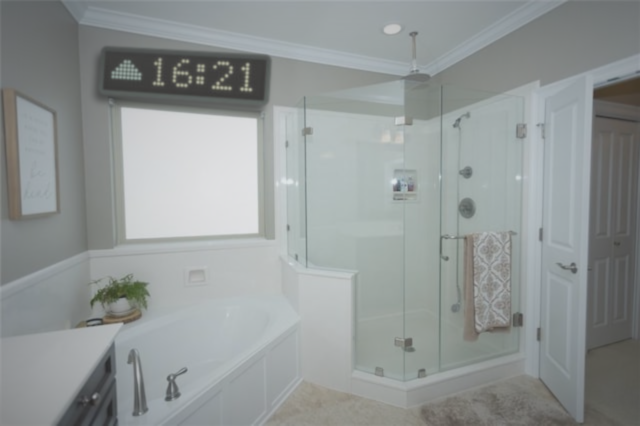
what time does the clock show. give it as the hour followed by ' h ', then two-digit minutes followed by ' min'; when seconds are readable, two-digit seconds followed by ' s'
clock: 16 h 21 min
